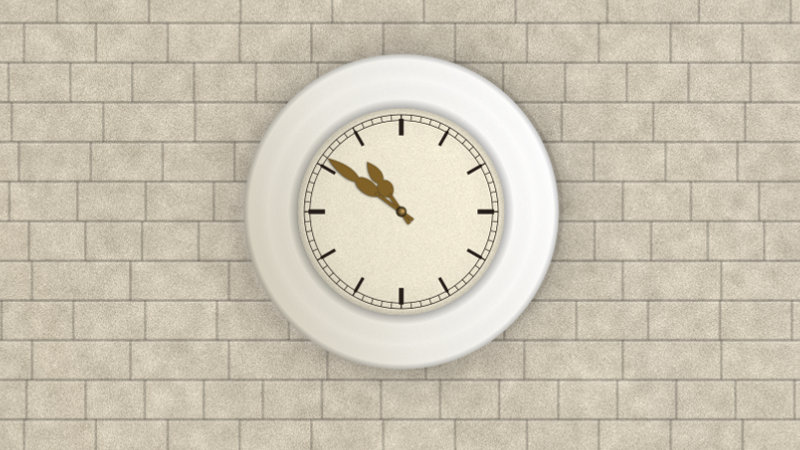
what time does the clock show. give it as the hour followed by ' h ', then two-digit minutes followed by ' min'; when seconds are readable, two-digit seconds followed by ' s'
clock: 10 h 51 min
